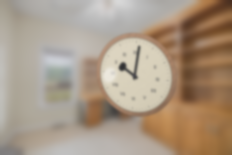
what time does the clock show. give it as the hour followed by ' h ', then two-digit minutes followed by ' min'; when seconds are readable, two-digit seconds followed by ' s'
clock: 10 h 01 min
